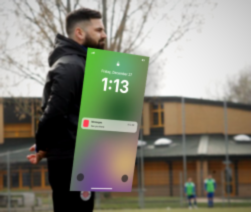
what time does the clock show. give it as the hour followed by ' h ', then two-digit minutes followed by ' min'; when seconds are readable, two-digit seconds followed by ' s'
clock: 1 h 13 min
